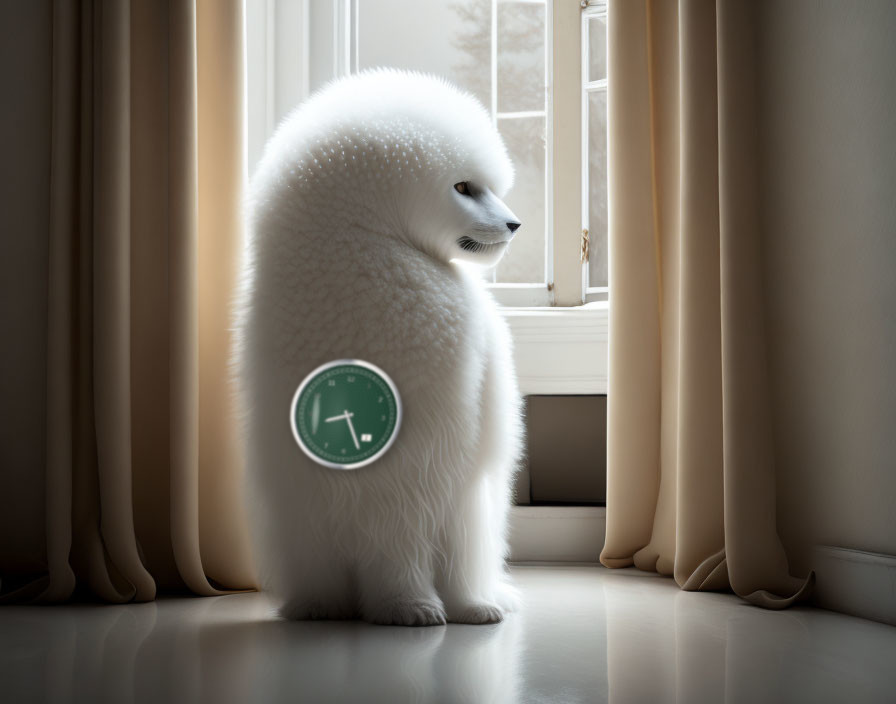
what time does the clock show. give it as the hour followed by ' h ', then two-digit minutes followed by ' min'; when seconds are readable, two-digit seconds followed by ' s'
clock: 8 h 26 min
